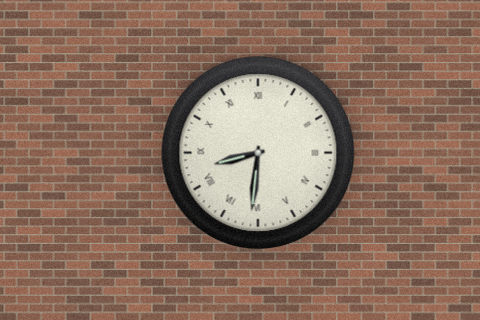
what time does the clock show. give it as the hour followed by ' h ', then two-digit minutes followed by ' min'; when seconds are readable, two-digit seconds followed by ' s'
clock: 8 h 31 min
